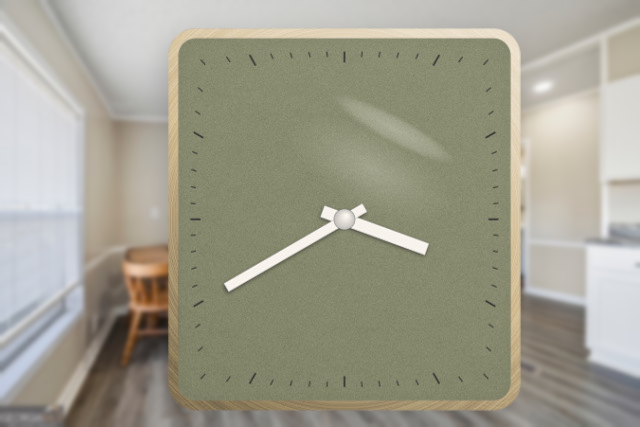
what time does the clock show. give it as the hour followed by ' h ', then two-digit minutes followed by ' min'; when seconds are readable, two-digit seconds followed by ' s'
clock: 3 h 40 min
